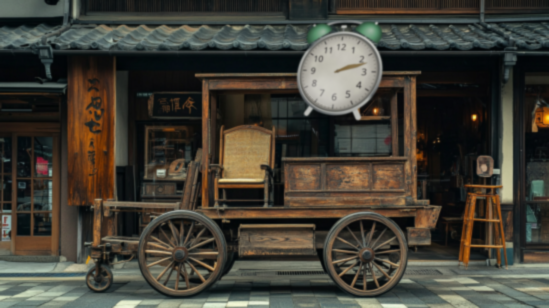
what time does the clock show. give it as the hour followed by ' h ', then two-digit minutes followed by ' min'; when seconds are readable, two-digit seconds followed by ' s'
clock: 2 h 12 min
